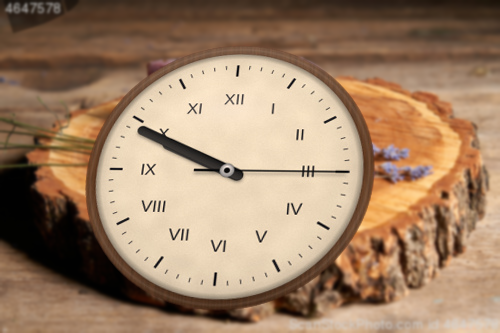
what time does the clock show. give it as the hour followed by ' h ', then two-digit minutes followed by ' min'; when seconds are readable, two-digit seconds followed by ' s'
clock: 9 h 49 min 15 s
